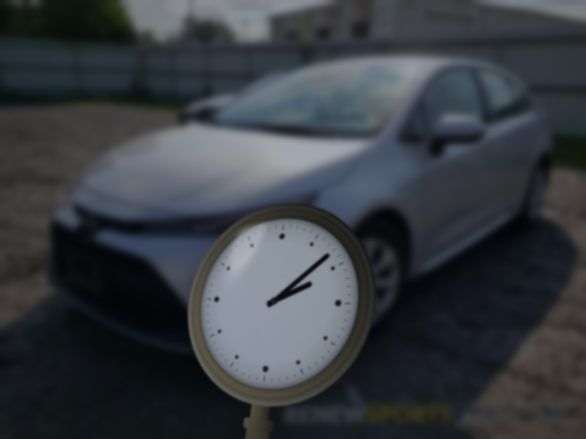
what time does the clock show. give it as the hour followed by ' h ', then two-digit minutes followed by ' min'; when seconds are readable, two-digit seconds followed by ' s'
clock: 2 h 08 min
